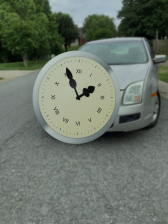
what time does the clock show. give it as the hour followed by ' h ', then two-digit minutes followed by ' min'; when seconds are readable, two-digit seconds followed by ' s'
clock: 1 h 56 min
